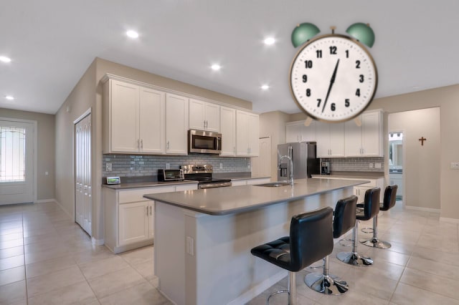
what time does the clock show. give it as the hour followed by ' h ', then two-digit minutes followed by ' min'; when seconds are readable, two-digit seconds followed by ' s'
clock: 12 h 33 min
